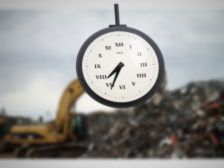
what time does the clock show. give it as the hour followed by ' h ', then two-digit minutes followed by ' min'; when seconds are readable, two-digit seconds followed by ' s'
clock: 7 h 34 min
